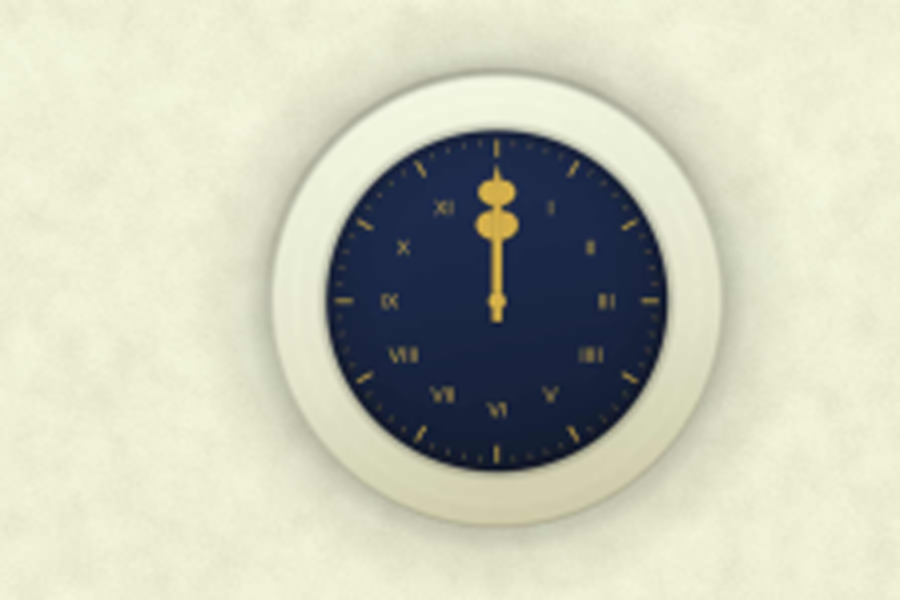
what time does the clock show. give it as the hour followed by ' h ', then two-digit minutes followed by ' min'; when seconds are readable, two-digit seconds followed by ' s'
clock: 12 h 00 min
